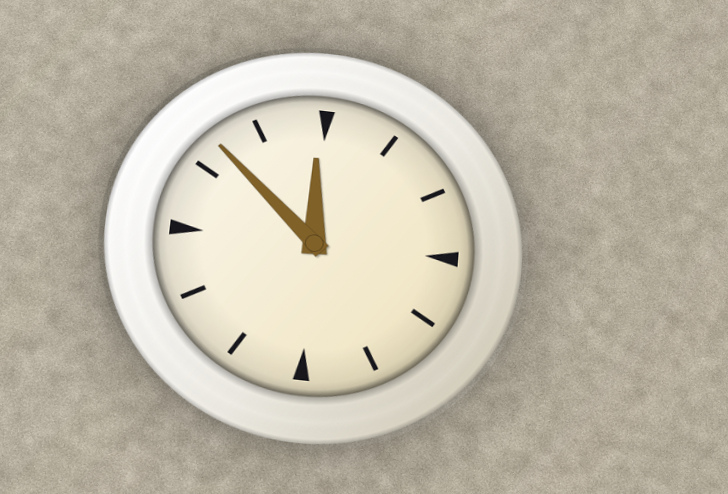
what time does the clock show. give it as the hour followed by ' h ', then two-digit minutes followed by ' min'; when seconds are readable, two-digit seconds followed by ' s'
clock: 11 h 52 min
